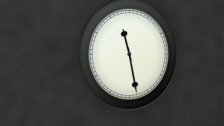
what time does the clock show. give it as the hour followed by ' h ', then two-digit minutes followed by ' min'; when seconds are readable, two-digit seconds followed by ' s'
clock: 11 h 28 min
